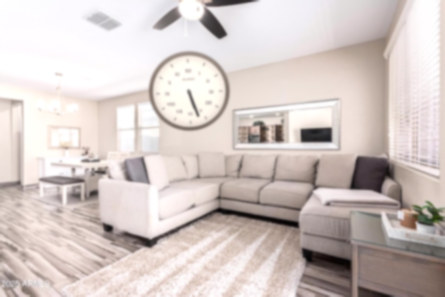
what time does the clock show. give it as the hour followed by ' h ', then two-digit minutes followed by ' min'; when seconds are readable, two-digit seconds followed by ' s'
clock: 5 h 27 min
